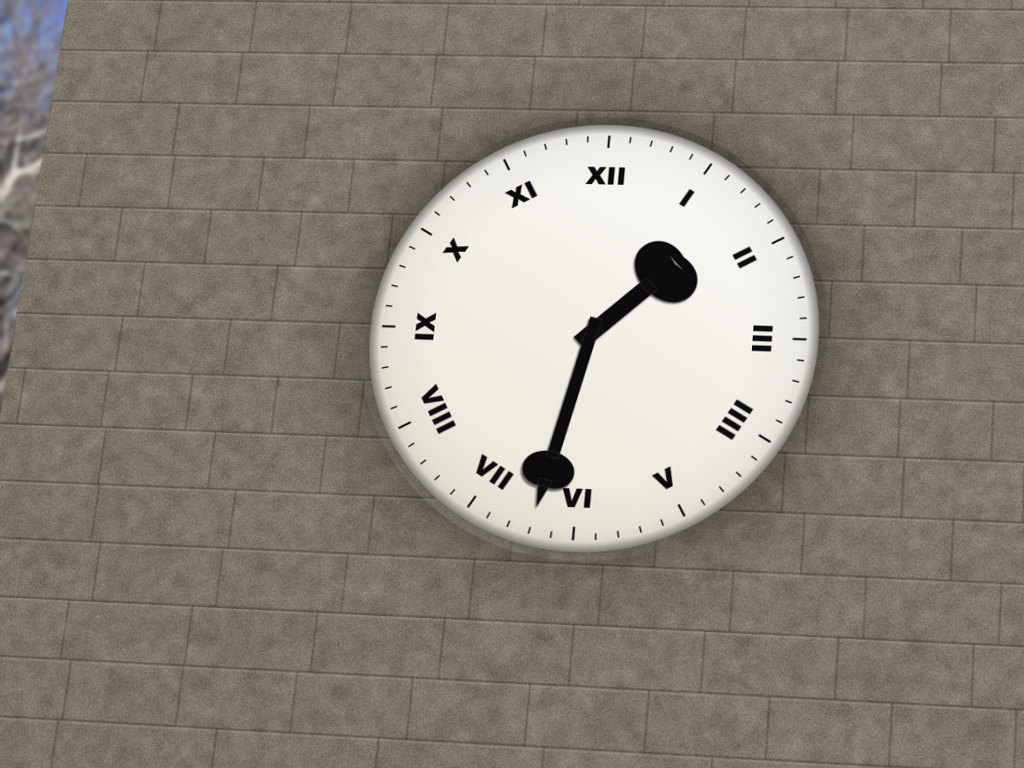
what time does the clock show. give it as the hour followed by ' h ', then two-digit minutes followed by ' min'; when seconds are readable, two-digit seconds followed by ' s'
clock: 1 h 32 min
